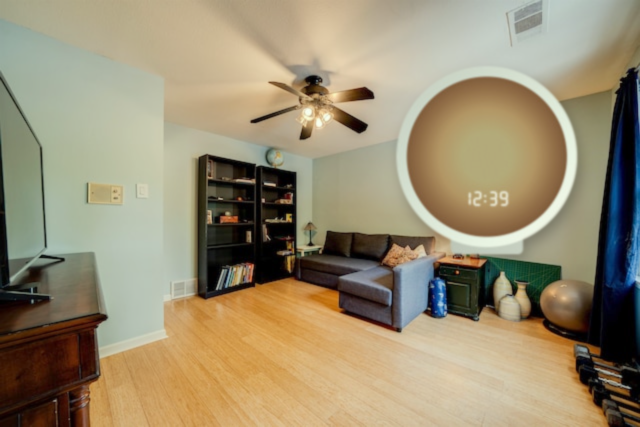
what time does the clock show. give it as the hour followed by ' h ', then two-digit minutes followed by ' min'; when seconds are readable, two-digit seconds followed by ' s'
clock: 12 h 39 min
